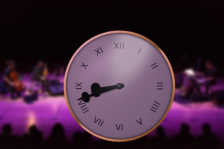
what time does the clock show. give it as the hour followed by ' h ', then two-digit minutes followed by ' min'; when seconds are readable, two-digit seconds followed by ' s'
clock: 8 h 42 min
